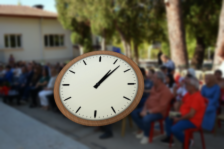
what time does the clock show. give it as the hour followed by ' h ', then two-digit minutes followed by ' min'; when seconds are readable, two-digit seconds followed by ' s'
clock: 1 h 07 min
